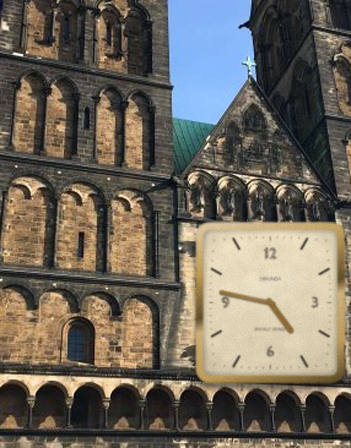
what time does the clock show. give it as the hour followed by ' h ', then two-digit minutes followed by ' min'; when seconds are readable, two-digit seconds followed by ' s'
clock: 4 h 47 min
